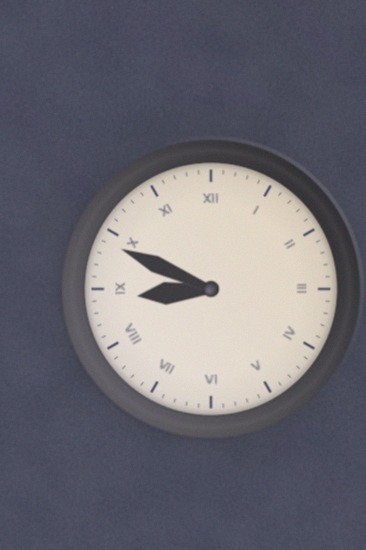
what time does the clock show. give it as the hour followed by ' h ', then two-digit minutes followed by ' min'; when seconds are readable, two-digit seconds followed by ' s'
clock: 8 h 49 min
